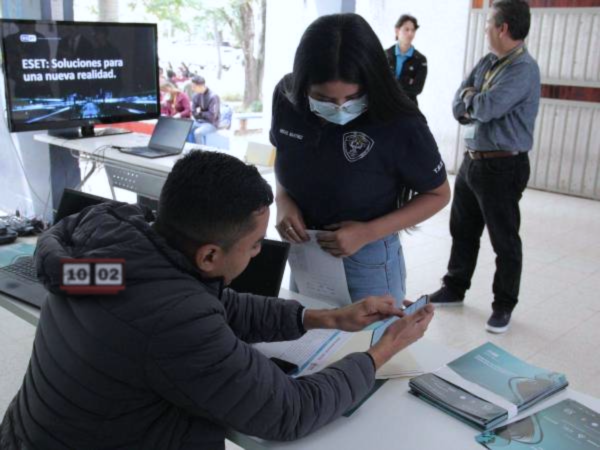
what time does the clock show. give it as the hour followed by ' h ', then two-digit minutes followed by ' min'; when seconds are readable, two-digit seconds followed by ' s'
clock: 10 h 02 min
